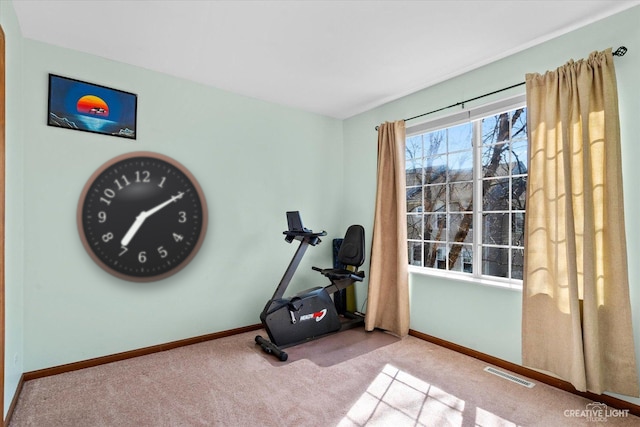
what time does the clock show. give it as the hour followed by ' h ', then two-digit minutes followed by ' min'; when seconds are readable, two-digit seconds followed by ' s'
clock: 7 h 10 min
